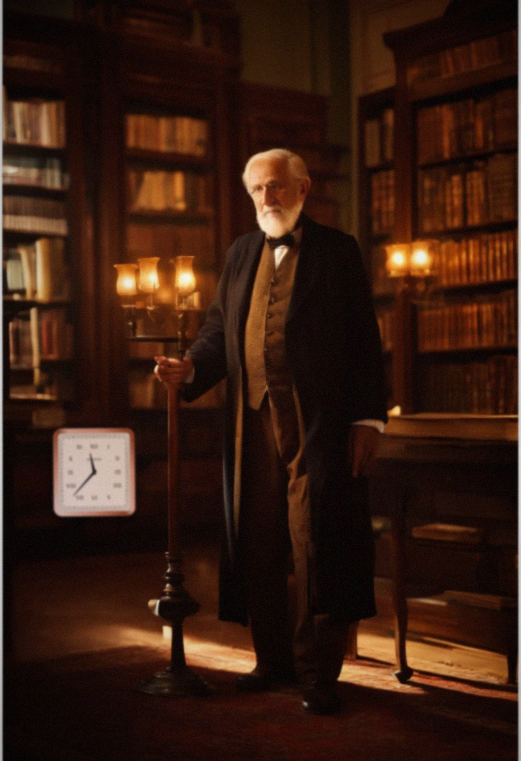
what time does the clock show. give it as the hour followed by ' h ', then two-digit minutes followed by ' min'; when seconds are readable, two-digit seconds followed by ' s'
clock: 11 h 37 min
